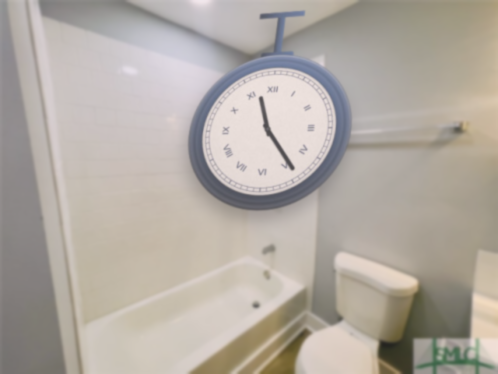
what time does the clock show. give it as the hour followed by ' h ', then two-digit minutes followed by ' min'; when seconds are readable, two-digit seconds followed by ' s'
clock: 11 h 24 min
